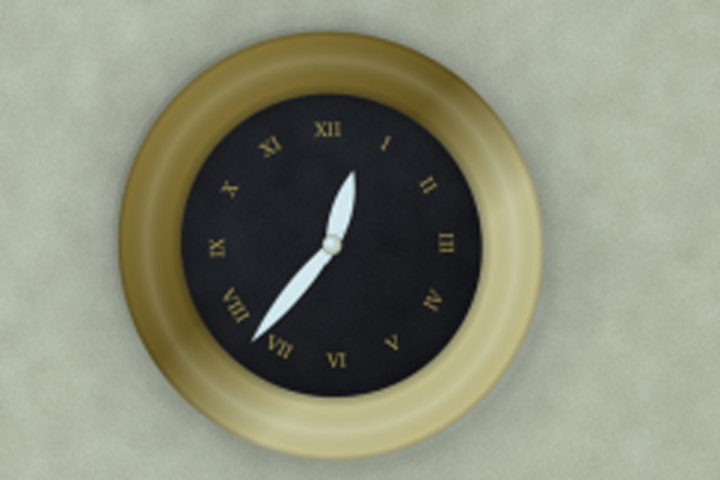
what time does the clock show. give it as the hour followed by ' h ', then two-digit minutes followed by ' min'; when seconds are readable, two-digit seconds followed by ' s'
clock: 12 h 37 min
